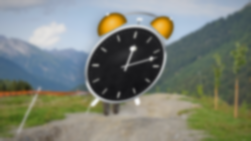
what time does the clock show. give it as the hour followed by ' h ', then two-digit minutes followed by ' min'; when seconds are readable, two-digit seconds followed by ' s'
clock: 12 h 12 min
